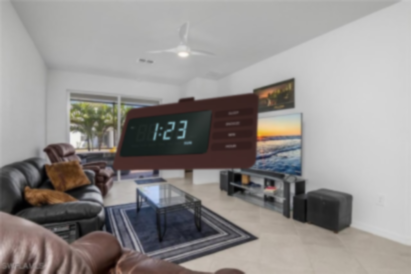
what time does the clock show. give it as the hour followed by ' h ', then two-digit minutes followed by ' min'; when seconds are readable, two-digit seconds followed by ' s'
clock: 1 h 23 min
